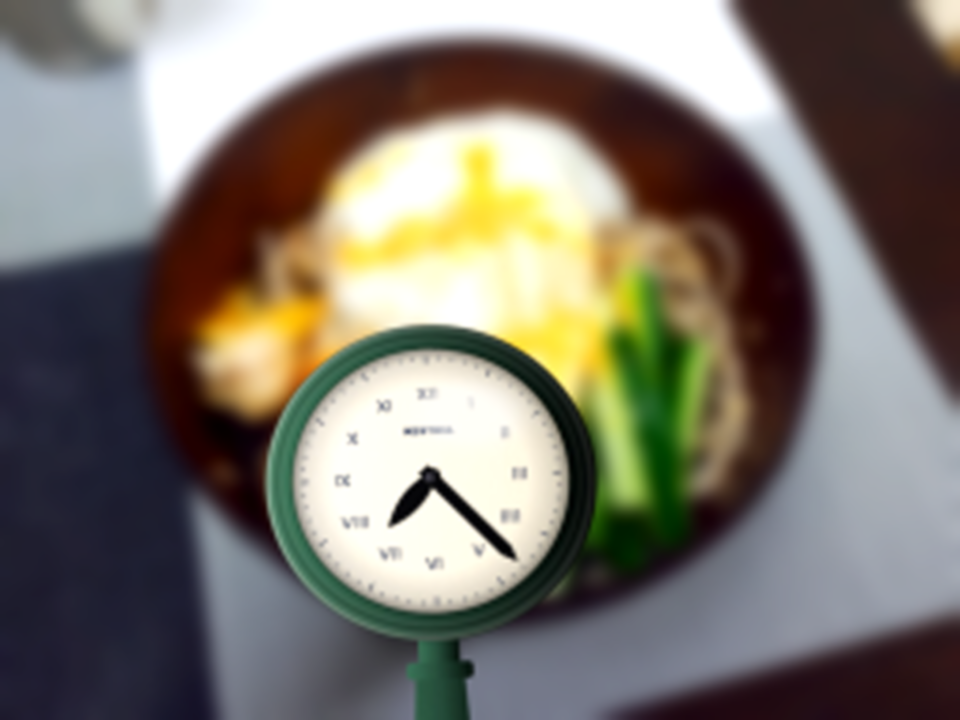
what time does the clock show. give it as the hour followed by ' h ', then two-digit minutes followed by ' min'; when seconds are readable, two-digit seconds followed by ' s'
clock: 7 h 23 min
